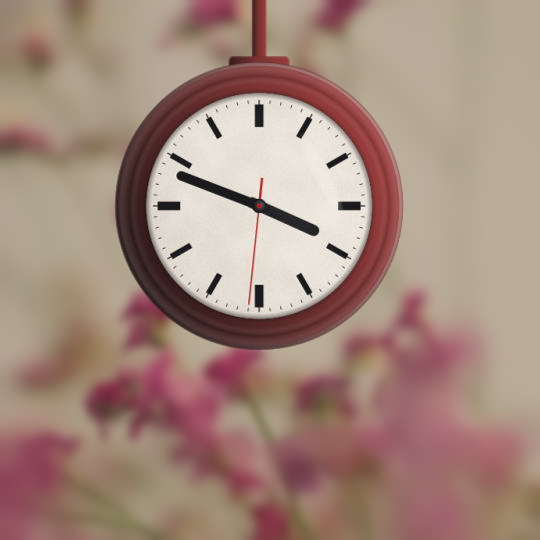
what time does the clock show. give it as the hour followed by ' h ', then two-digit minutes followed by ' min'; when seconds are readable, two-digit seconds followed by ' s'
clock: 3 h 48 min 31 s
